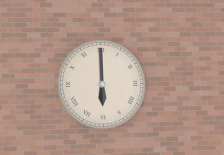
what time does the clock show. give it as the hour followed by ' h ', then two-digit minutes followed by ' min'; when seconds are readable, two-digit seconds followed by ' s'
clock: 6 h 00 min
